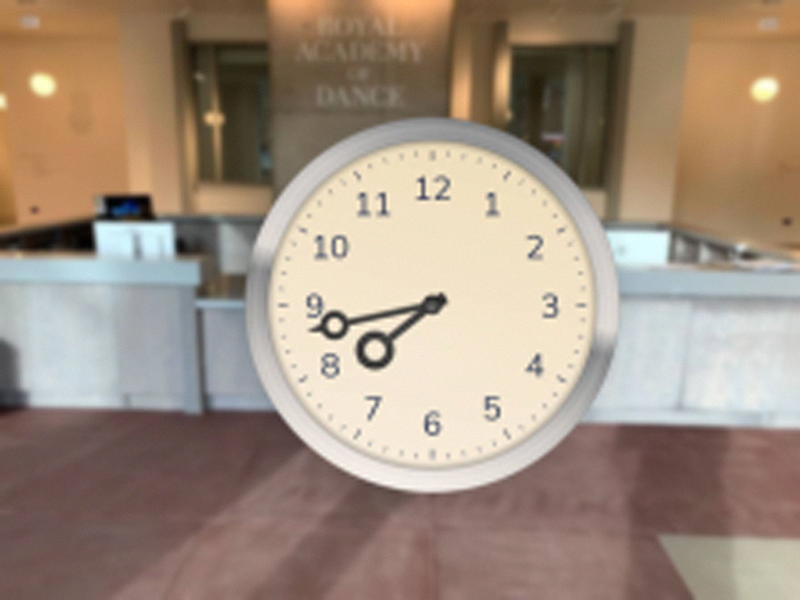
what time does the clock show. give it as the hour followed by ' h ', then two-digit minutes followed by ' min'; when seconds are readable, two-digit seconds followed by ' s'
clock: 7 h 43 min
